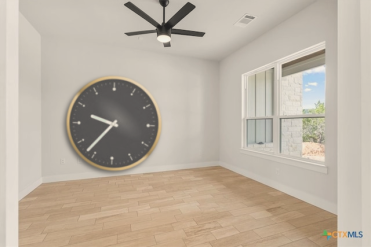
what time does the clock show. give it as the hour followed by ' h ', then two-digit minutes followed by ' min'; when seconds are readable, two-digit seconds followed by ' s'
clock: 9 h 37 min
